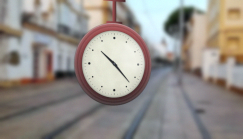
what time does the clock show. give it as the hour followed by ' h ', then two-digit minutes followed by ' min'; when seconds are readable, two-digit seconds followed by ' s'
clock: 10 h 23 min
